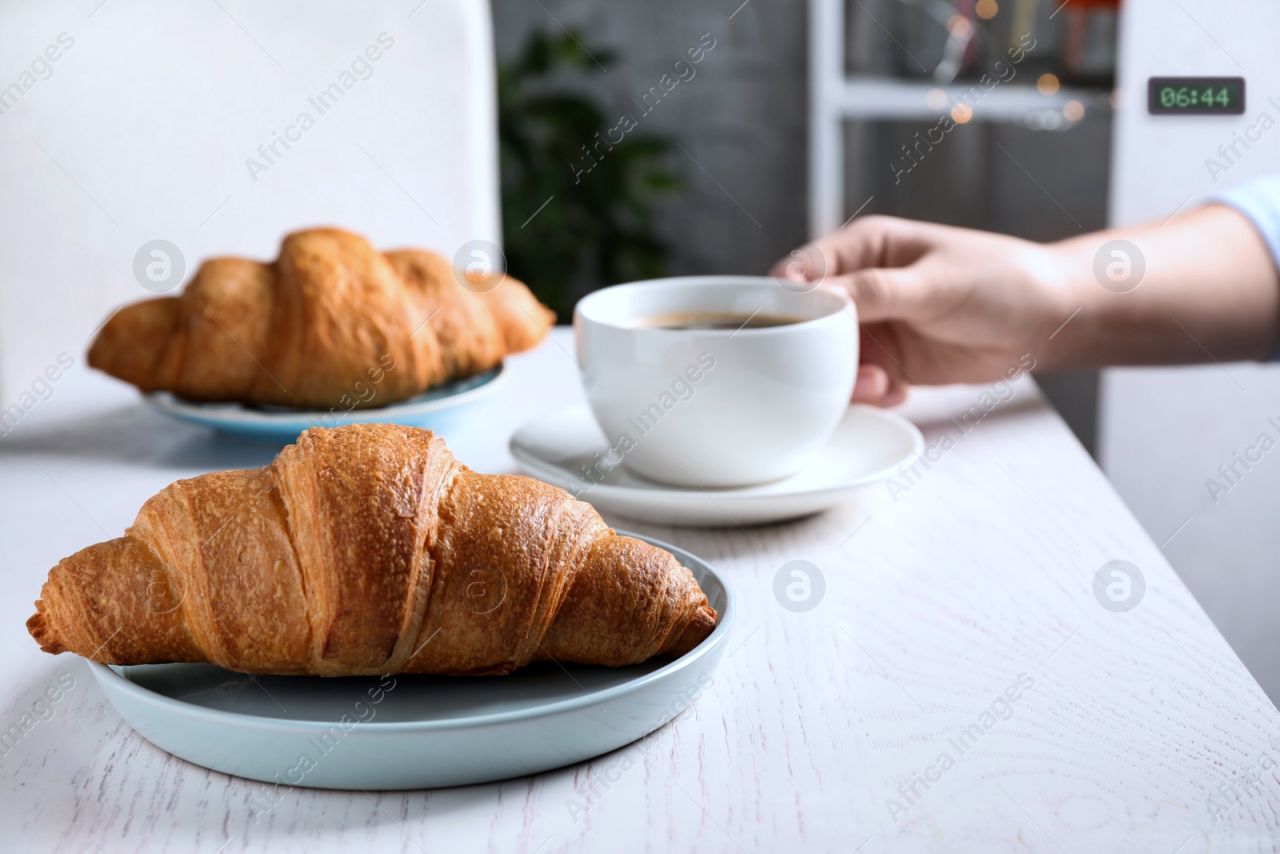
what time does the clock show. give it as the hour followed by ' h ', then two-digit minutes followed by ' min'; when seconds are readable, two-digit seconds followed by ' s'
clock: 6 h 44 min
